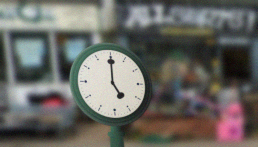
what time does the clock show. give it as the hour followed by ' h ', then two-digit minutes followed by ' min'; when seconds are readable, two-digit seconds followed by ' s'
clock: 5 h 00 min
